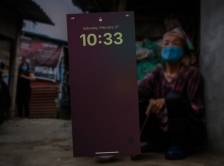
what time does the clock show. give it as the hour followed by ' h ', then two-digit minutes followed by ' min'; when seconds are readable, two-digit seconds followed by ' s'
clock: 10 h 33 min
